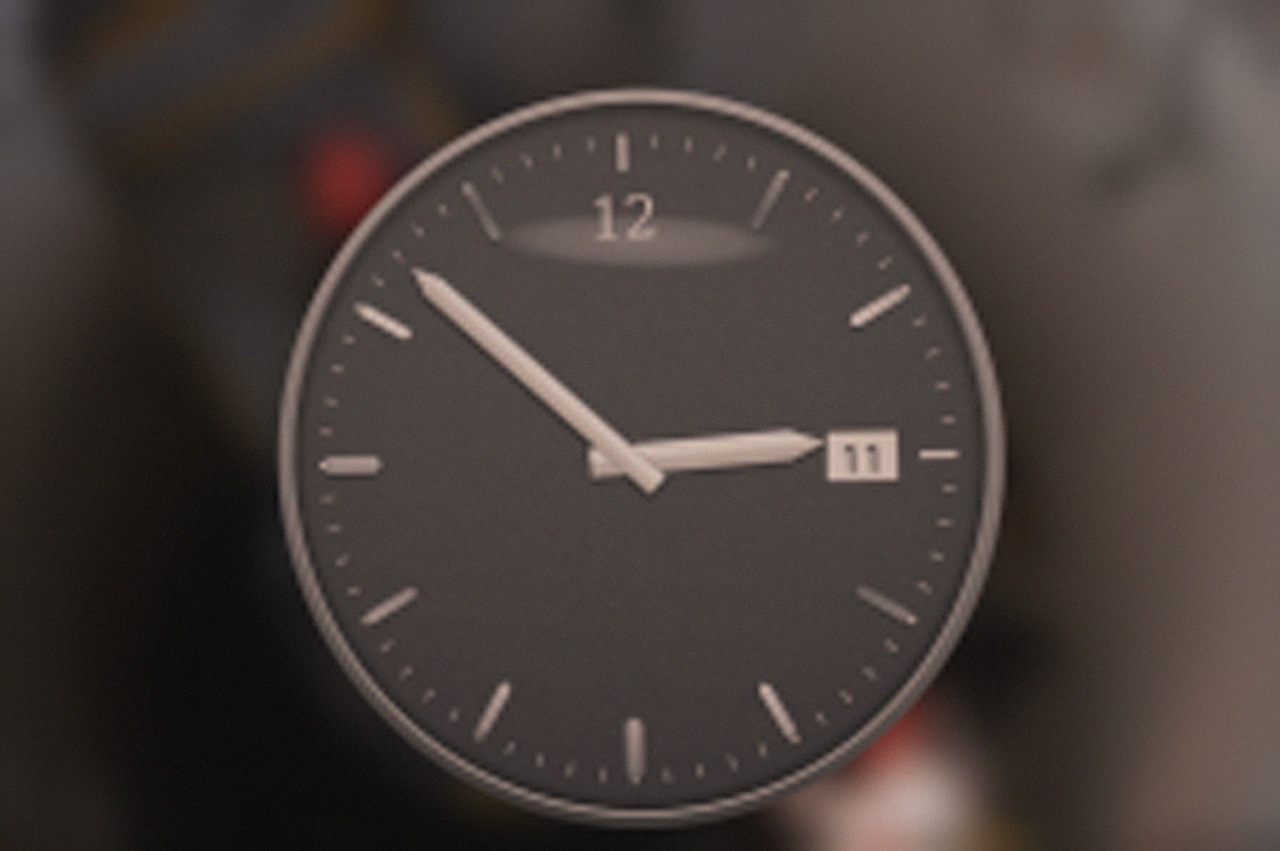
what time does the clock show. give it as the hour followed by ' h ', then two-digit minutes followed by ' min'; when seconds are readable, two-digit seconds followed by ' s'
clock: 2 h 52 min
